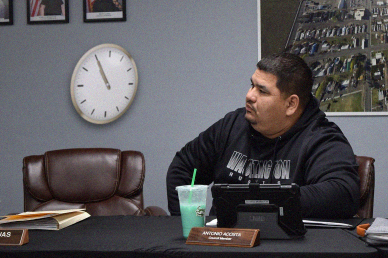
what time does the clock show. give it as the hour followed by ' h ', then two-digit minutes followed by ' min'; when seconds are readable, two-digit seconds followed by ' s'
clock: 10 h 55 min
